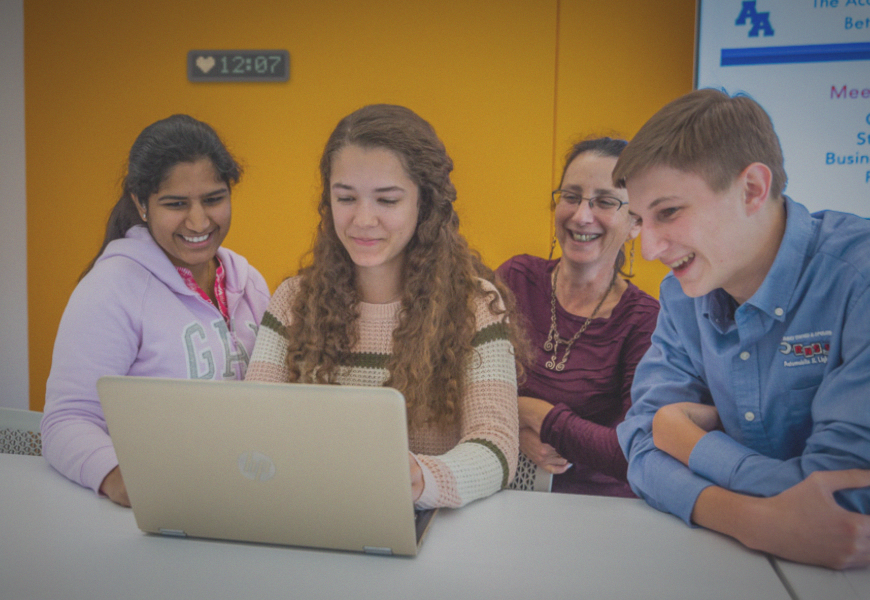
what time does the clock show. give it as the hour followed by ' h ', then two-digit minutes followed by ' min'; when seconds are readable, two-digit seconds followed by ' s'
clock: 12 h 07 min
